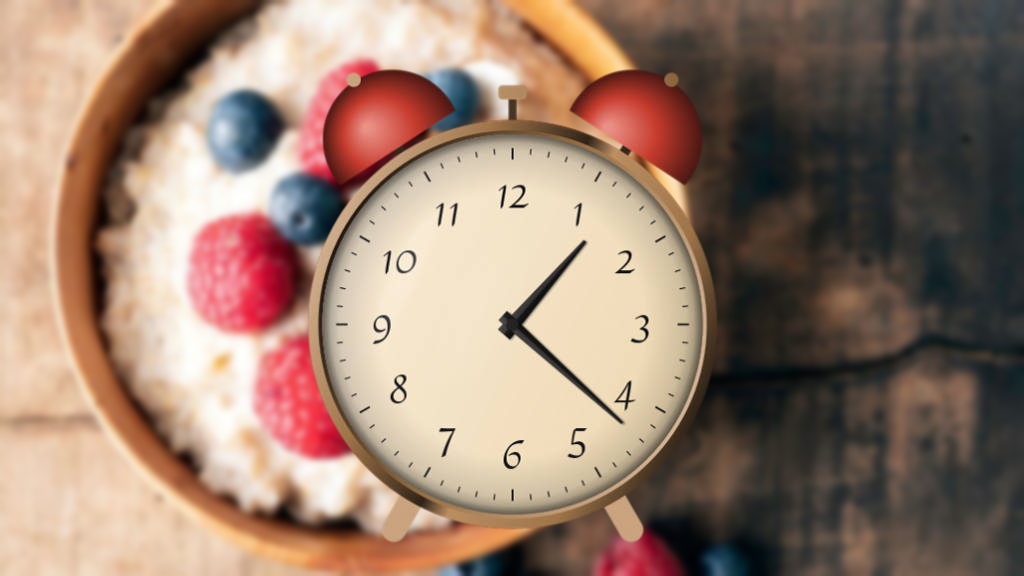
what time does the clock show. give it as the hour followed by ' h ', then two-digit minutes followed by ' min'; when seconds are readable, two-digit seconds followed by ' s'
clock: 1 h 22 min
